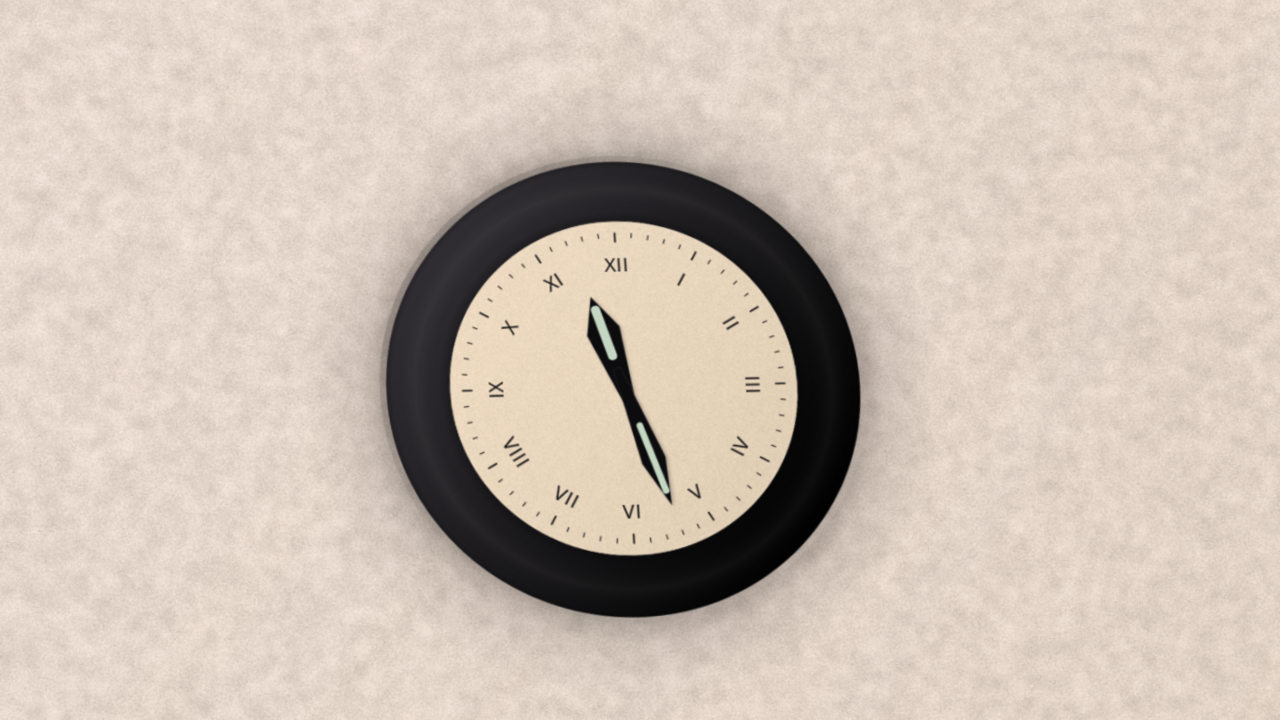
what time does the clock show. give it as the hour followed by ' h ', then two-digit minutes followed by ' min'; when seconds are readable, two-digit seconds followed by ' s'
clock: 11 h 27 min
